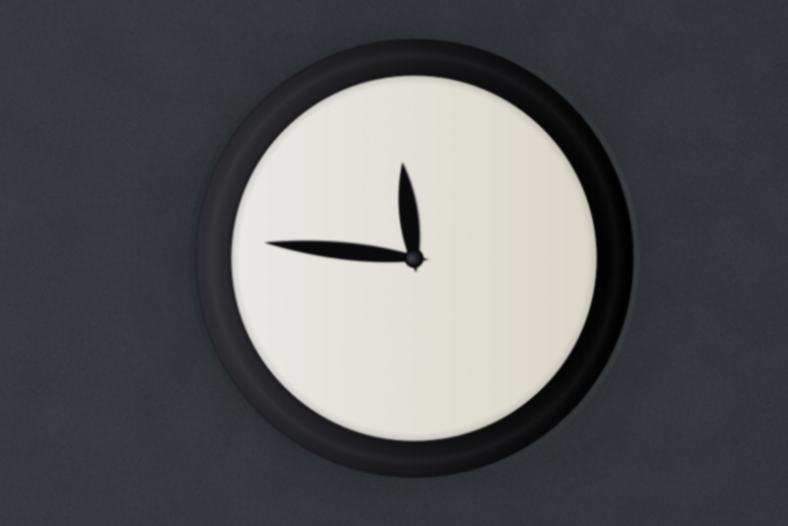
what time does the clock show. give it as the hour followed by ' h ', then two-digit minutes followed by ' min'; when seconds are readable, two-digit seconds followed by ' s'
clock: 11 h 46 min
